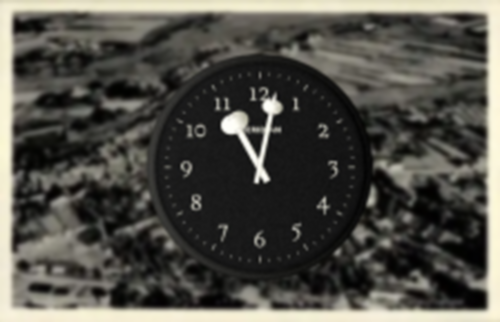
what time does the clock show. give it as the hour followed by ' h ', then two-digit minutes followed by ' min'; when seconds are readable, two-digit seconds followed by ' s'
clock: 11 h 02 min
